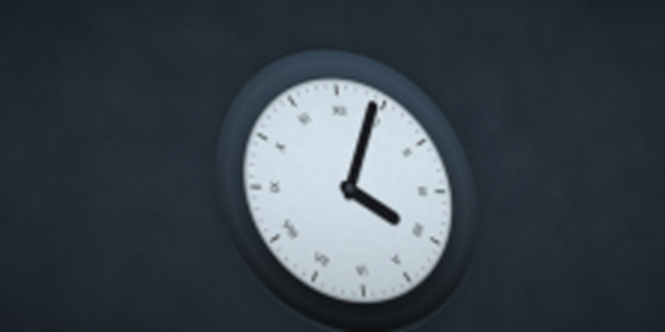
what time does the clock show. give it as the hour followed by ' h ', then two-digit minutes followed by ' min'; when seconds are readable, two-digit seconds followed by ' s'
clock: 4 h 04 min
